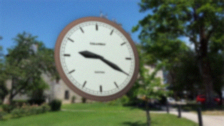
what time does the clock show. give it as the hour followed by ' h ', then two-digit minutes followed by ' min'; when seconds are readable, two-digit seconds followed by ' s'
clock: 9 h 20 min
